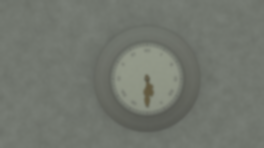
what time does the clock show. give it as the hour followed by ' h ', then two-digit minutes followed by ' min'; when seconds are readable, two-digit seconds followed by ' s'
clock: 5 h 30 min
